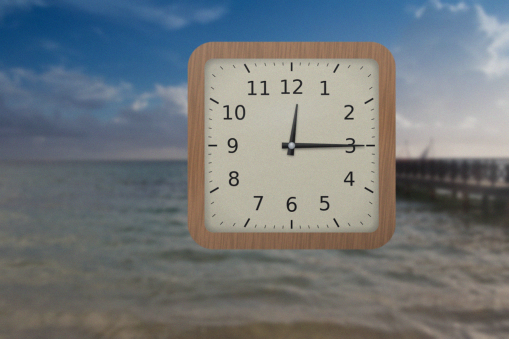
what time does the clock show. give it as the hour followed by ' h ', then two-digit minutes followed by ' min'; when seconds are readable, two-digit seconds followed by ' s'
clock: 12 h 15 min
